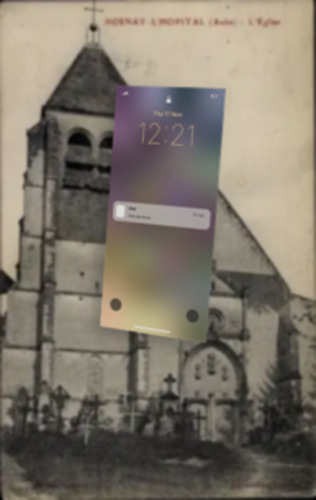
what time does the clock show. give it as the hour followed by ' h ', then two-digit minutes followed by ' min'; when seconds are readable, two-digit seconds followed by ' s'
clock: 12 h 21 min
